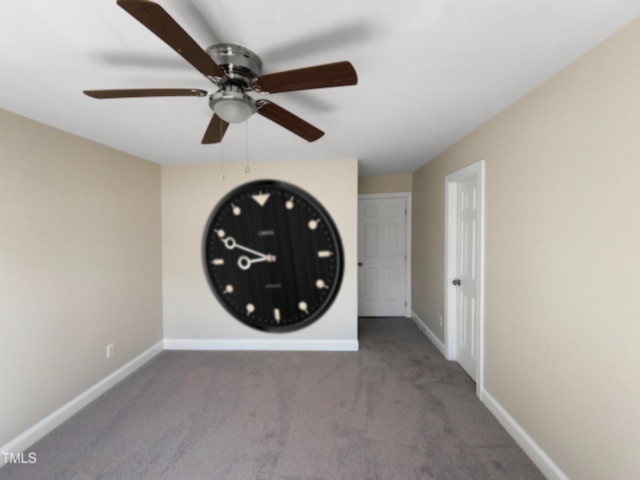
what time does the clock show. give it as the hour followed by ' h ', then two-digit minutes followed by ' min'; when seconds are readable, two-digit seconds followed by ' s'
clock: 8 h 49 min
